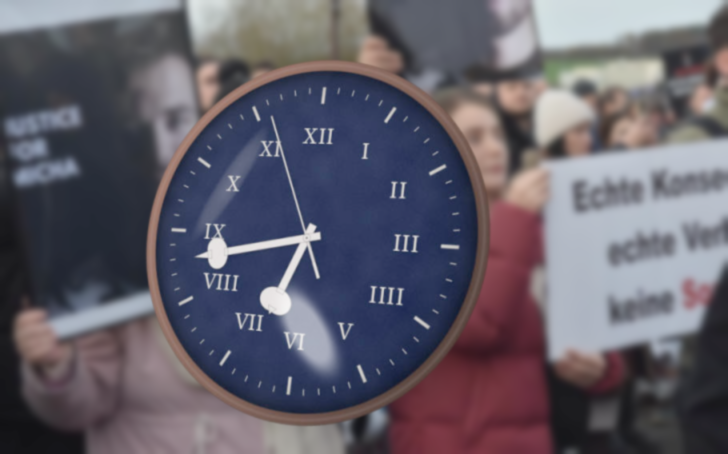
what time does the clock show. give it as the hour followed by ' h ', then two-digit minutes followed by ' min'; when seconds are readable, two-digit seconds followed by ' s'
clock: 6 h 42 min 56 s
